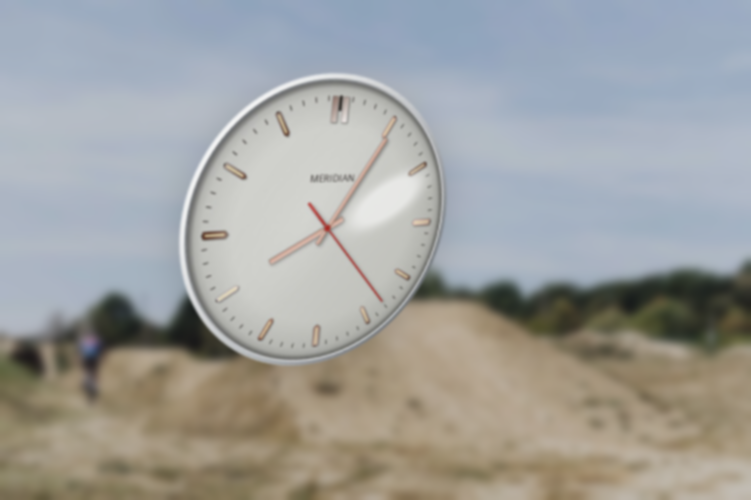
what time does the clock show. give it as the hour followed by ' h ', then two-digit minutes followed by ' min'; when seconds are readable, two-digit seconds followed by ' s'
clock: 8 h 05 min 23 s
